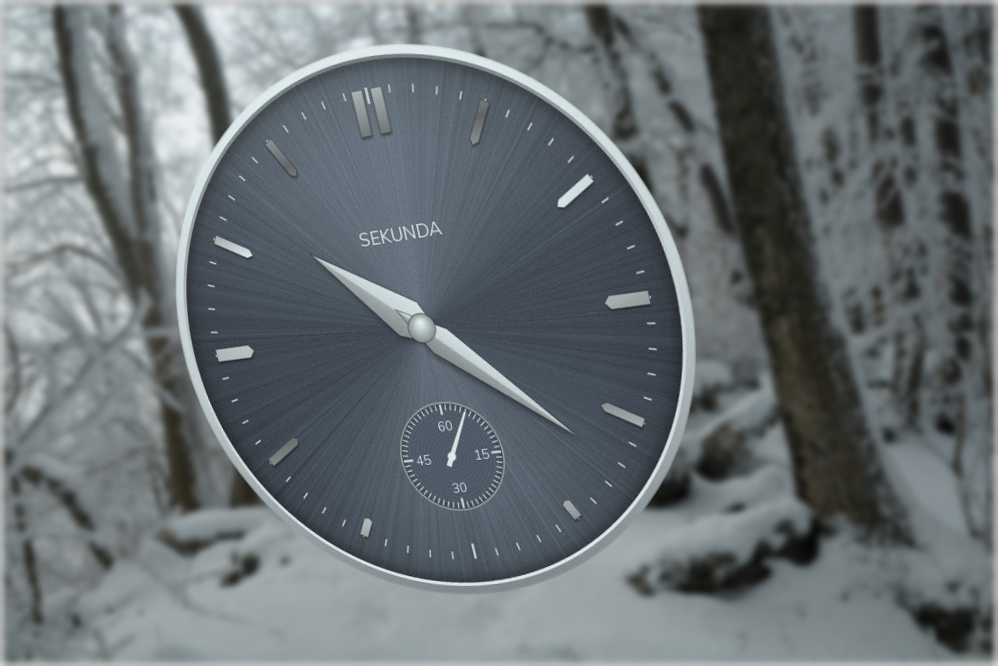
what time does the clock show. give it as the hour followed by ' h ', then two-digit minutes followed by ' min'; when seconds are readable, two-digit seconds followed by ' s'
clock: 10 h 22 min 05 s
